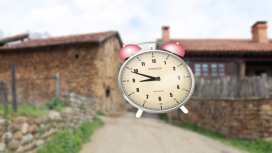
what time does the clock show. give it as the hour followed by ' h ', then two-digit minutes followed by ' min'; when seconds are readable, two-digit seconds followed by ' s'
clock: 8 h 49 min
